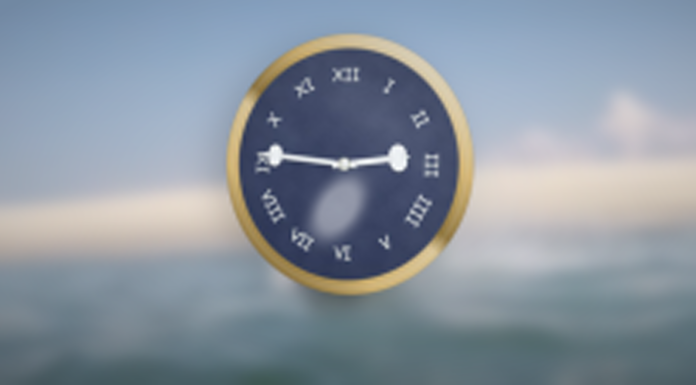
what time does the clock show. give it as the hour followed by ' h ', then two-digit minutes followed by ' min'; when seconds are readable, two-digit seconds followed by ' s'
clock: 2 h 46 min
